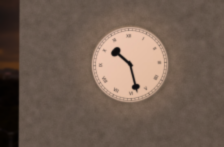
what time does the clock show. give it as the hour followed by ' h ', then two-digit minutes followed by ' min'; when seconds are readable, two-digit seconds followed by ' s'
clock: 10 h 28 min
